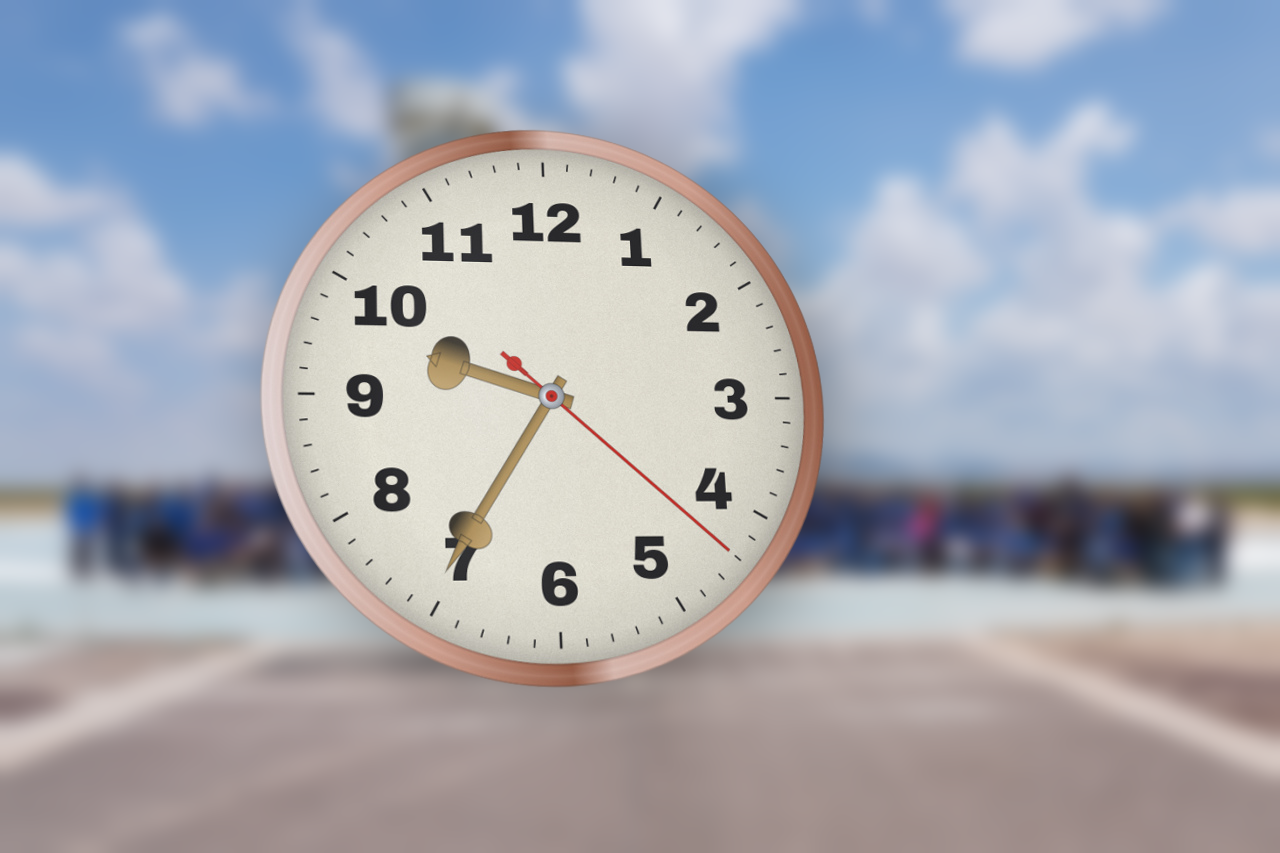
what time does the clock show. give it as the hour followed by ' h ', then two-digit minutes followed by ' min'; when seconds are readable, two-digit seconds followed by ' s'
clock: 9 h 35 min 22 s
